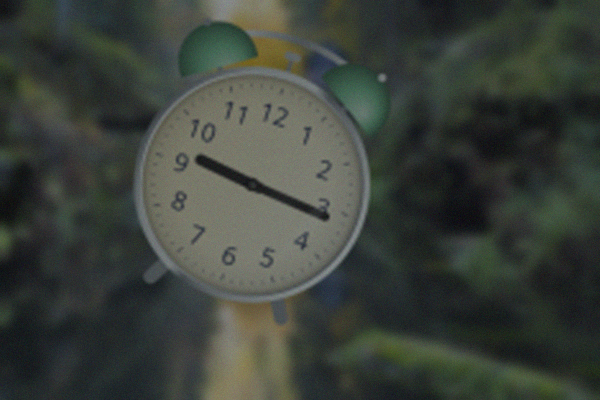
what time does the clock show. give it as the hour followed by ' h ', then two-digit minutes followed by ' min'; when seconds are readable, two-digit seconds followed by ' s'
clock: 9 h 16 min
